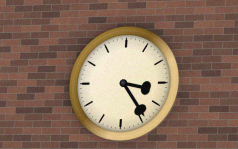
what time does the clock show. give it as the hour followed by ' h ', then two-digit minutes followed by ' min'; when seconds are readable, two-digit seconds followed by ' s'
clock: 3 h 24 min
